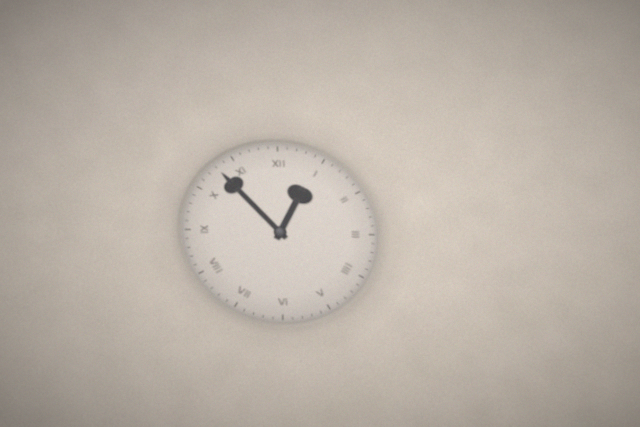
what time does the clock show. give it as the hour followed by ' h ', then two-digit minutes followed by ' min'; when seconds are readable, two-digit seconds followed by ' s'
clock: 12 h 53 min
